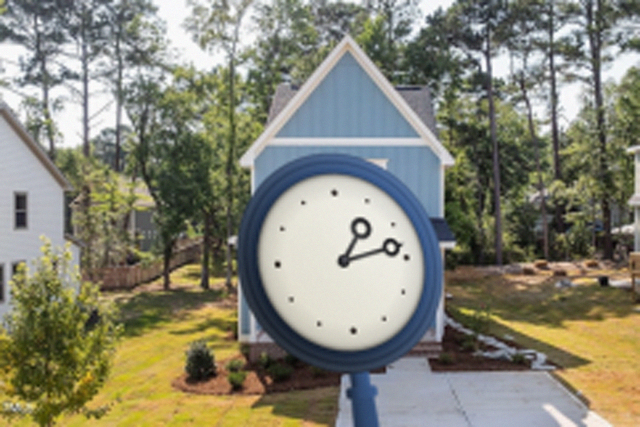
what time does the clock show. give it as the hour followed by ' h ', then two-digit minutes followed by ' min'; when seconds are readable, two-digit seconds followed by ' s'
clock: 1 h 13 min
